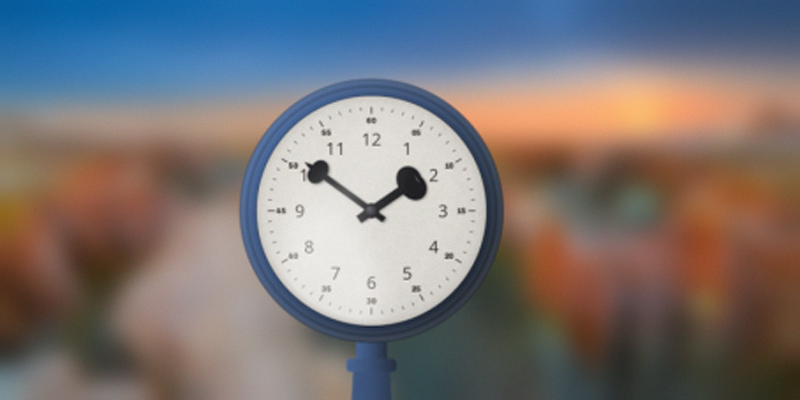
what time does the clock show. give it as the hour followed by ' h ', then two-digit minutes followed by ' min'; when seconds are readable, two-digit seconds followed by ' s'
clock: 1 h 51 min
